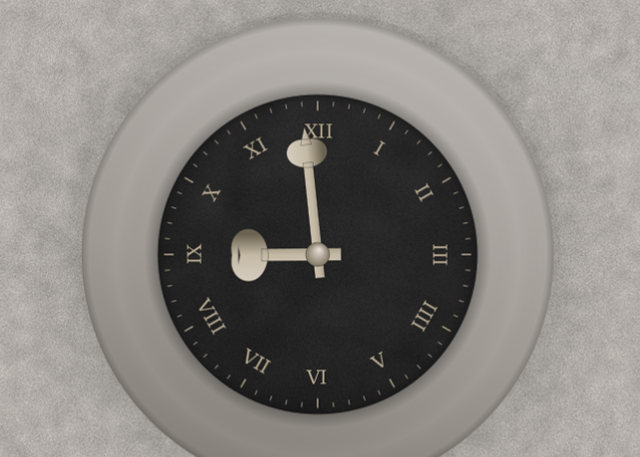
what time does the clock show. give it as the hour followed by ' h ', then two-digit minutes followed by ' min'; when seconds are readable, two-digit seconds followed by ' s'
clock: 8 h 59 min
